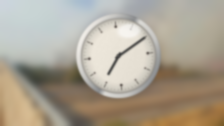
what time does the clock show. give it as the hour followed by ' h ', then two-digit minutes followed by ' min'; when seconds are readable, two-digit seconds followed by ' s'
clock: 7 h 10 min
